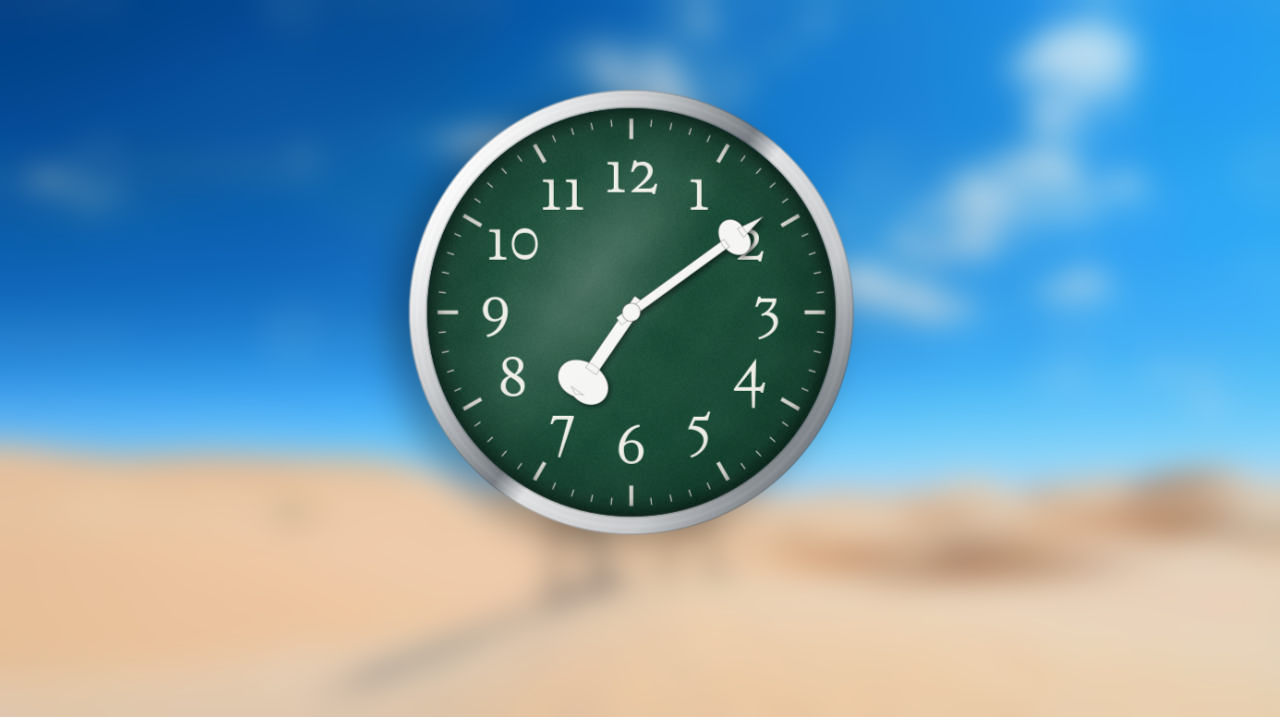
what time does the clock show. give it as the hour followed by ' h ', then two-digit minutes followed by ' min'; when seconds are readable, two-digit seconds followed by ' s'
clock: 7 h 09 min
